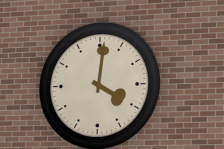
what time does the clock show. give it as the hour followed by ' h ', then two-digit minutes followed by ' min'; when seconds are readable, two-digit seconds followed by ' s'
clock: 4 h 01 min
